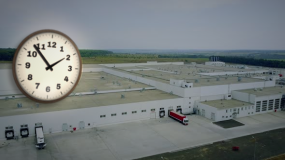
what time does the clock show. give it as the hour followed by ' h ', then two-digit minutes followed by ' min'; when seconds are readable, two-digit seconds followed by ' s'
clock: 1 h 53 min
